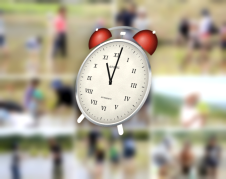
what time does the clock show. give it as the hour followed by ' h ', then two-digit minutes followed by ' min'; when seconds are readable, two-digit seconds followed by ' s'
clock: 11 h 01 min
